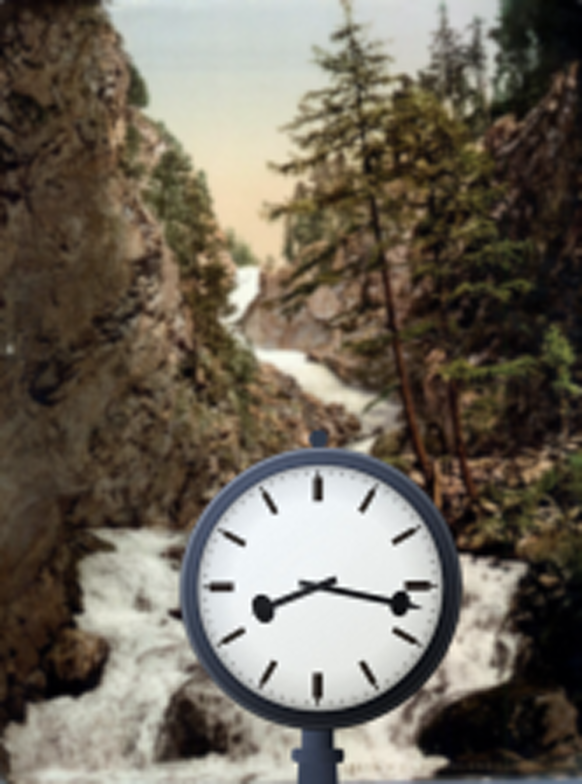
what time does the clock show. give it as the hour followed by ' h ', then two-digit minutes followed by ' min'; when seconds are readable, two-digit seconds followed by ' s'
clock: 8 h 17 min
